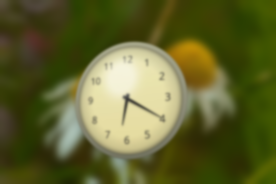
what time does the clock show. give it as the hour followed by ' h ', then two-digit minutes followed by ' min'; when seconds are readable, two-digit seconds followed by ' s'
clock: 6 h 20 min
